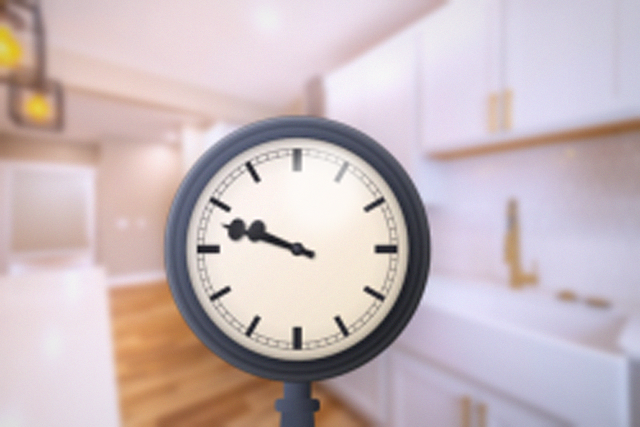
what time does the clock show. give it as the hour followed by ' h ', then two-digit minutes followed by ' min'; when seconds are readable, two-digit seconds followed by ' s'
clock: 9 h 48 min
